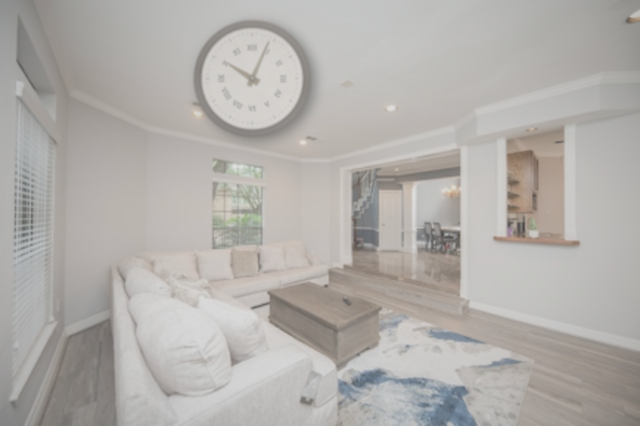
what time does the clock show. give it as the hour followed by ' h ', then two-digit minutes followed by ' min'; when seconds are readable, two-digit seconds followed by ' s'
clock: 10 h 04 min
